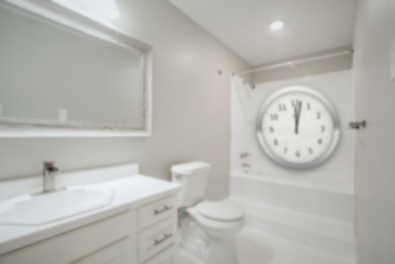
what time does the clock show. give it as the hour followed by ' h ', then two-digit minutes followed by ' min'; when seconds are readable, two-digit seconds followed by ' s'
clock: 12 h 02 min
